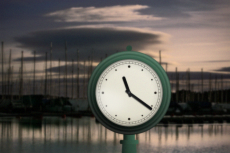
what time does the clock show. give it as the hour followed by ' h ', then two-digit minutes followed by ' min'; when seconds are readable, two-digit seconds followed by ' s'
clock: 11 h 21 min
